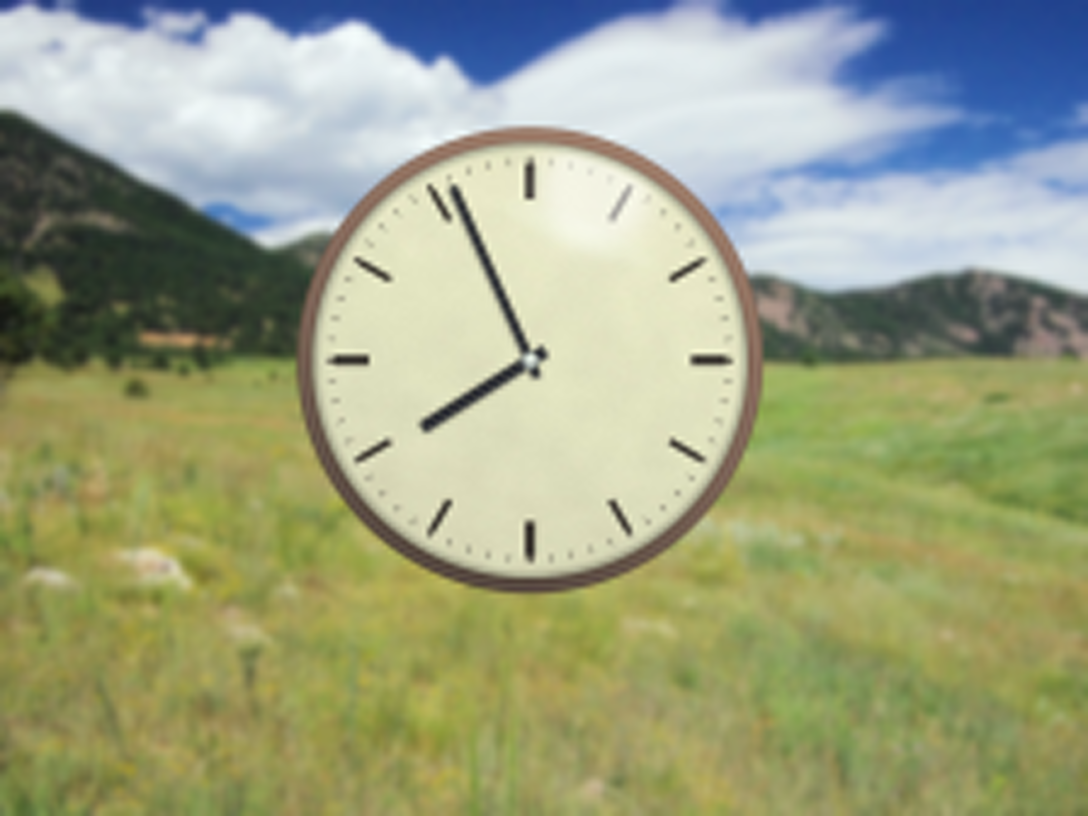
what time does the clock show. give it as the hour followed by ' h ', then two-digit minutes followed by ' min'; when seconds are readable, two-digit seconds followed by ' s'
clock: 7 h 56 min
